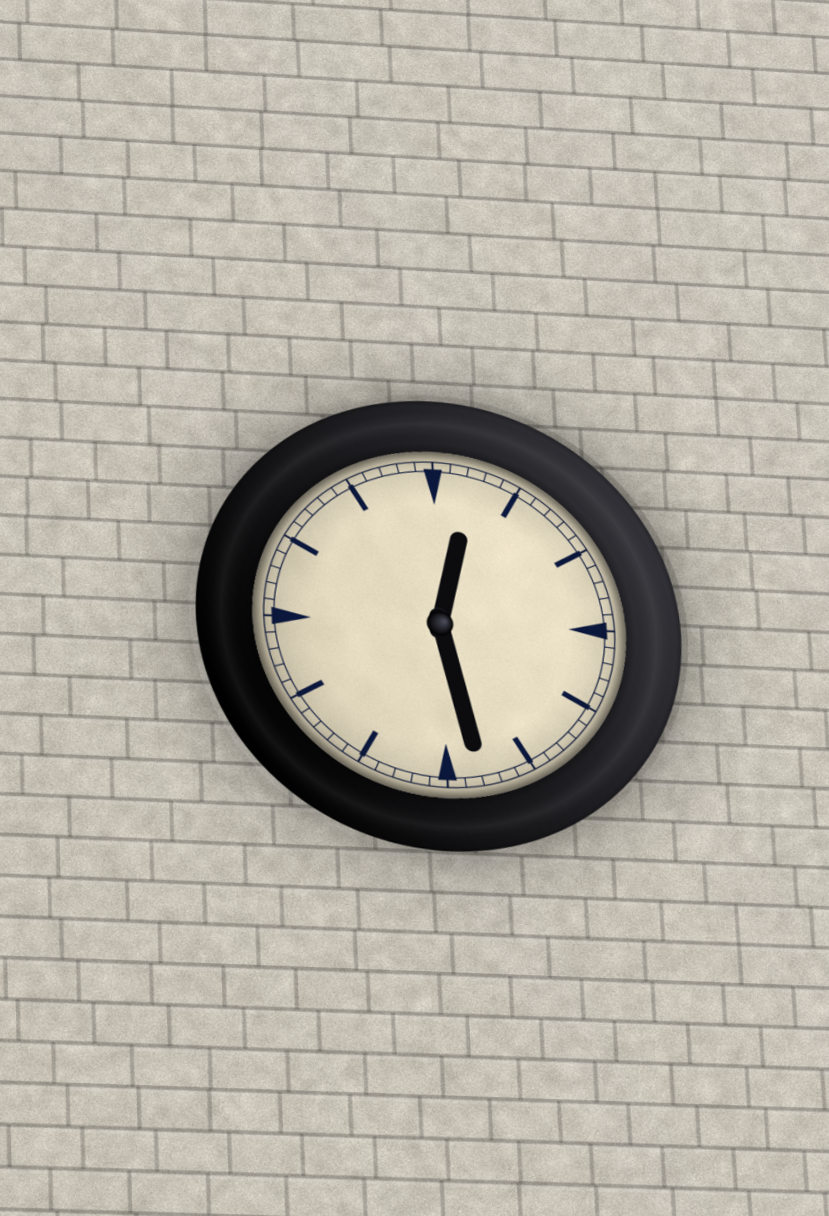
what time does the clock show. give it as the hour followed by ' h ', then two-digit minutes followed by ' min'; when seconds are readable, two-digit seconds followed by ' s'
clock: 12 h 28 min
